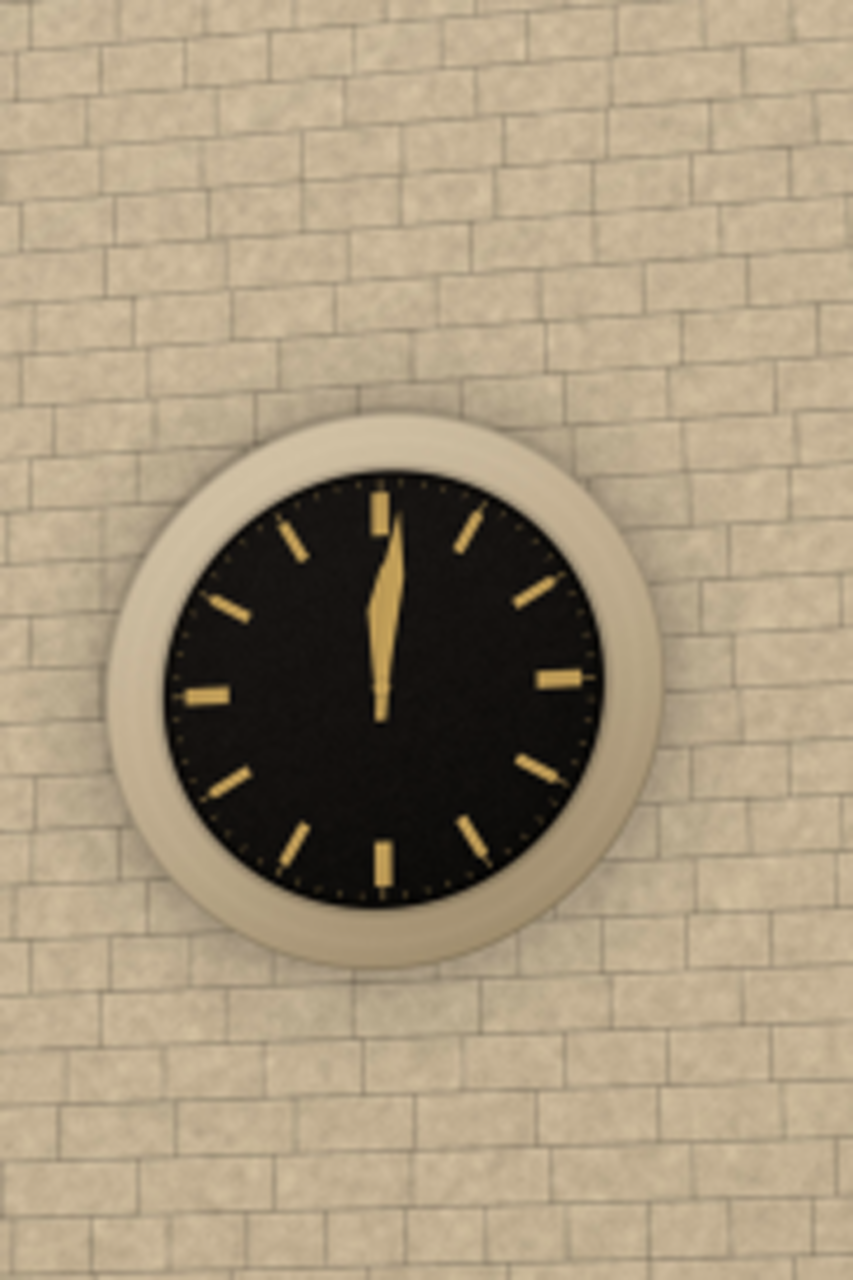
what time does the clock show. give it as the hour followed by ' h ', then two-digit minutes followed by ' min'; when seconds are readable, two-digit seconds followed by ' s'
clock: 12 h 01 min
